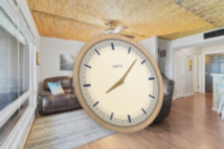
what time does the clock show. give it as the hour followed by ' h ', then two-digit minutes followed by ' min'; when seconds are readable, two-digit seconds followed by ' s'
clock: 8 h 08 min
